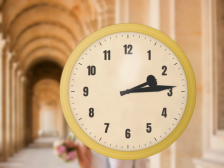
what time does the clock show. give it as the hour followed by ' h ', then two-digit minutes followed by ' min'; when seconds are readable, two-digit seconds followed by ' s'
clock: 2 h 14 min
